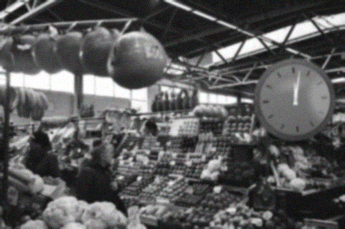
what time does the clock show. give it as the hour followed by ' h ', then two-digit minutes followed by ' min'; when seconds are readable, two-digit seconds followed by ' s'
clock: 12 h 02 min
